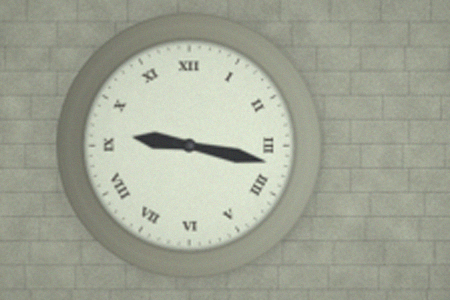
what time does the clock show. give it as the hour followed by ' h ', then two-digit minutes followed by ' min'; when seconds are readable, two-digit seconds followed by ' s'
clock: 9 h 17 min
